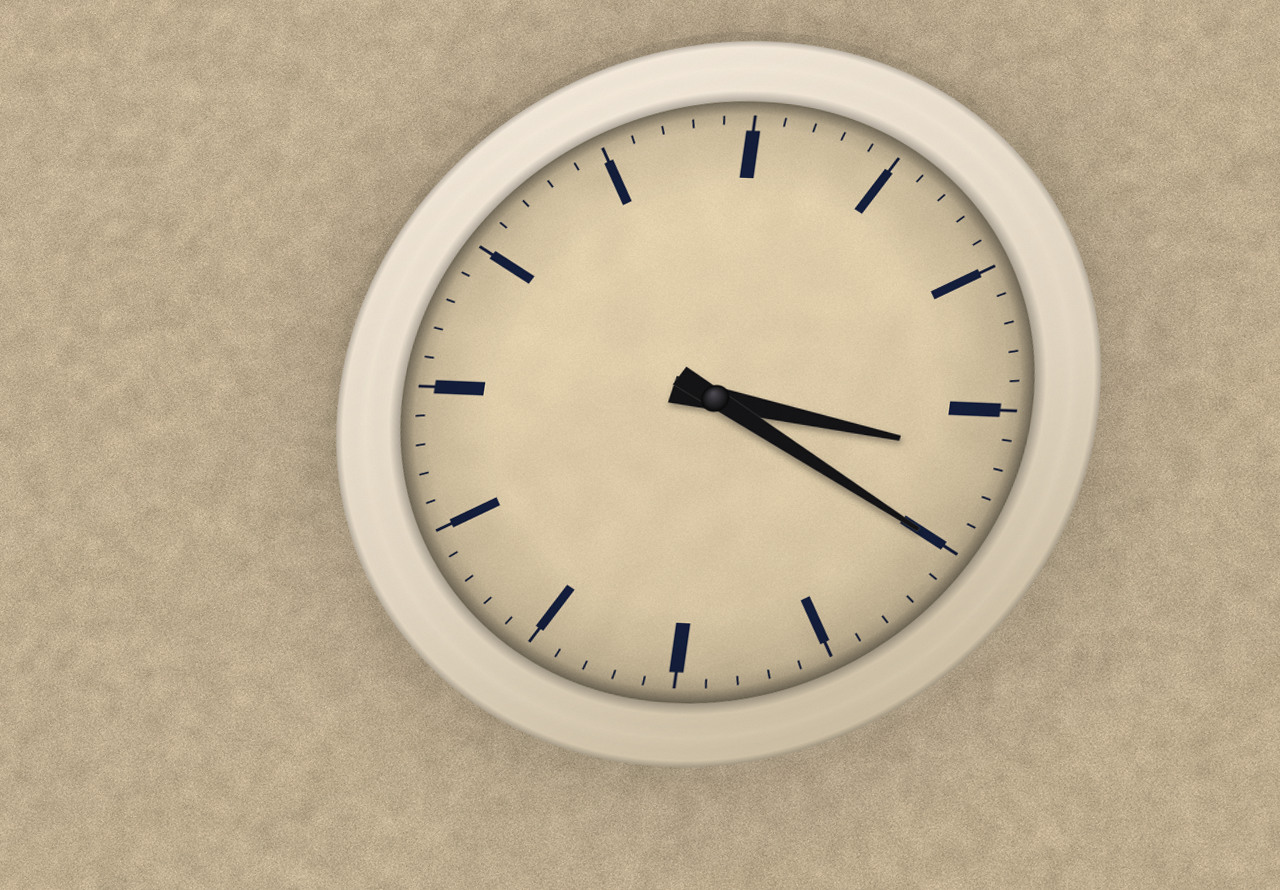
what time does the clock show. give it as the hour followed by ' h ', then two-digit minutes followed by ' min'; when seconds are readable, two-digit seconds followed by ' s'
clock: 3 h 20 min
